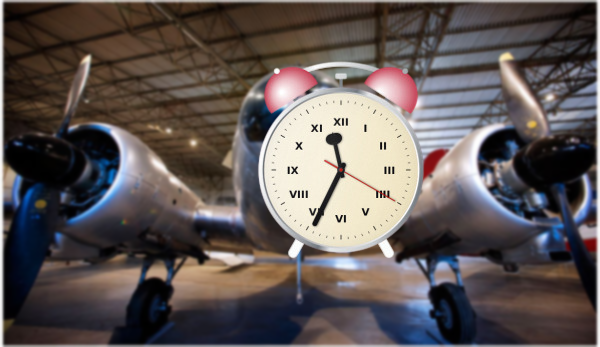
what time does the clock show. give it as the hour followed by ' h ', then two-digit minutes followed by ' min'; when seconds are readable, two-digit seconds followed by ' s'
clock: 11 h 34 min 20 s
